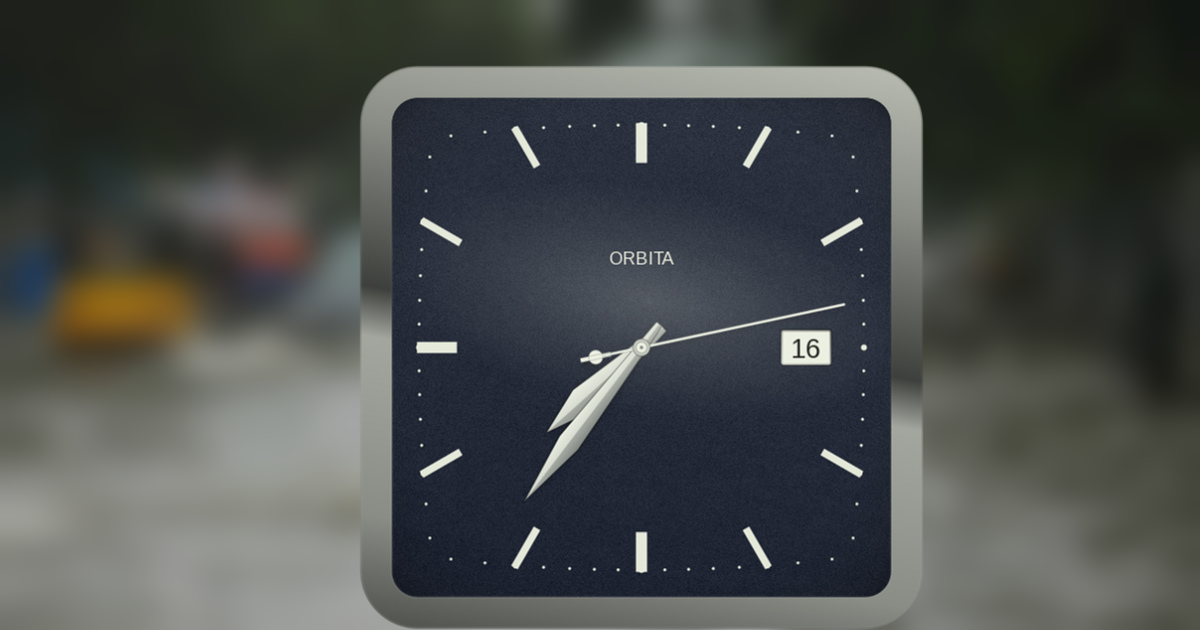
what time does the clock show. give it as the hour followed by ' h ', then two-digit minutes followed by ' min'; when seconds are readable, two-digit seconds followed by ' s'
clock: 7 h 36 min 13 s
